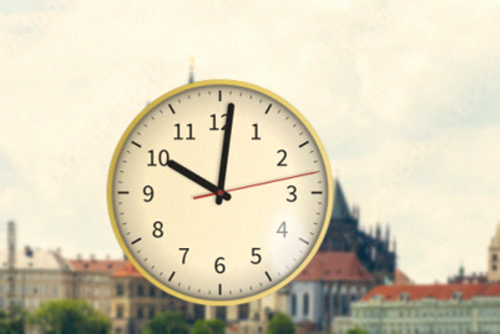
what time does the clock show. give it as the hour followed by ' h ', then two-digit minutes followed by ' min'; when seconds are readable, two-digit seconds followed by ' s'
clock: 10 h 01 min 13 s
